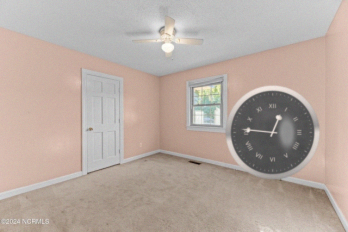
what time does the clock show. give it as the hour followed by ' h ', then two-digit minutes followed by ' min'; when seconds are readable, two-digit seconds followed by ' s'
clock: 12 h 46 min
